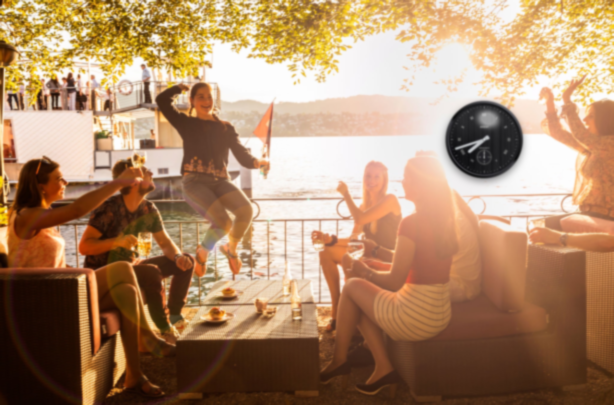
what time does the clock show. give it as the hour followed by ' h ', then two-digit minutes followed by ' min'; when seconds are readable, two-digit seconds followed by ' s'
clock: 7 h 42 min
